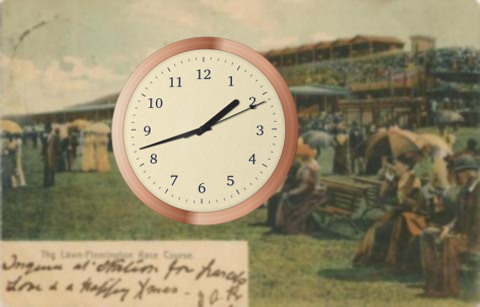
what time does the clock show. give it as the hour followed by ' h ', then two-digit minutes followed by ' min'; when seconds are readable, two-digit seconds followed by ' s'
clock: 1 h 42 min 11 s
